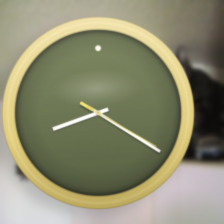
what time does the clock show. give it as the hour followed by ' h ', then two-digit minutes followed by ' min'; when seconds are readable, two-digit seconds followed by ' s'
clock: 8 h 20 min 20 s
